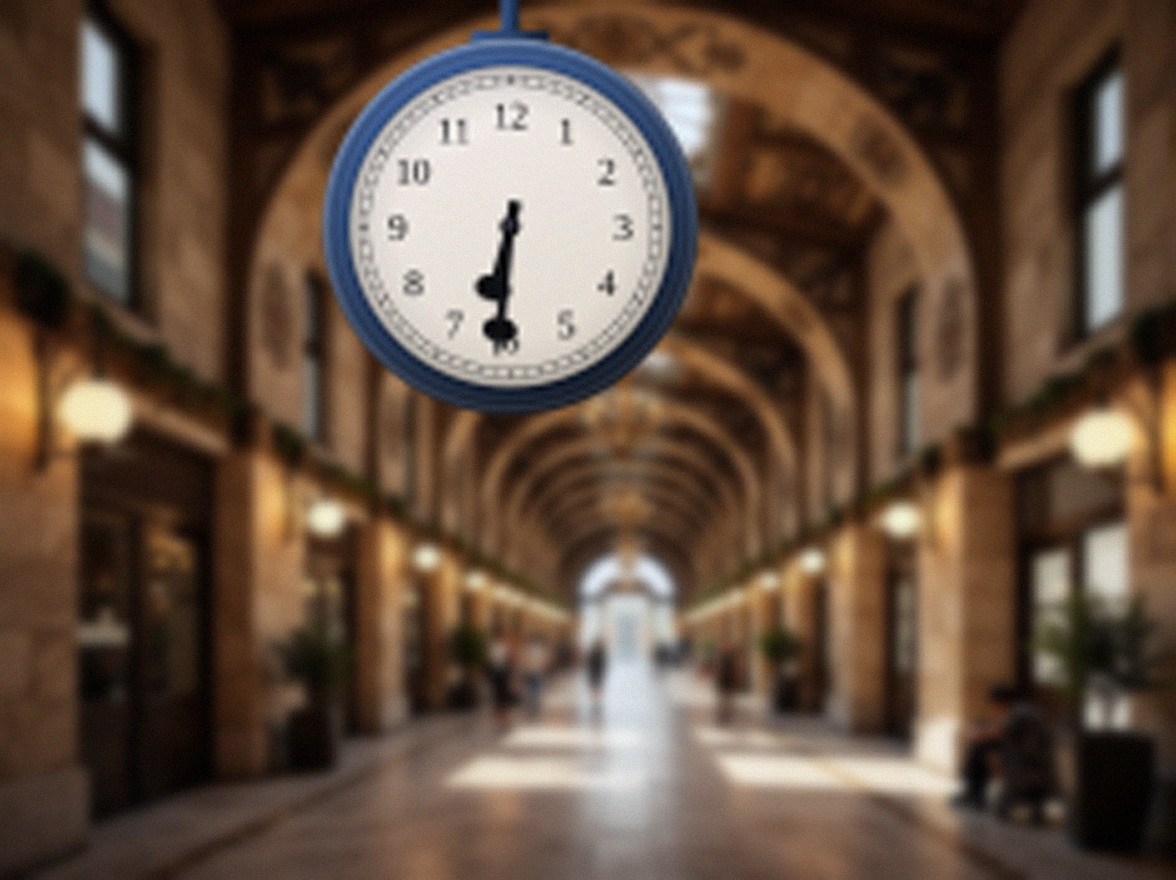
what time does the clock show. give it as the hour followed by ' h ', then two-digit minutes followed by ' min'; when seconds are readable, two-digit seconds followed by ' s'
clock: 6 h 31 min
